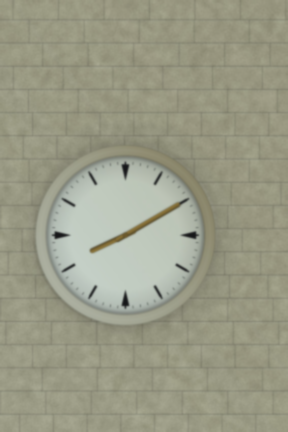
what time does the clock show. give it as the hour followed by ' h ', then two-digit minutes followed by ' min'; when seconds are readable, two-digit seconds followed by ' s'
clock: 8 h 10 min
